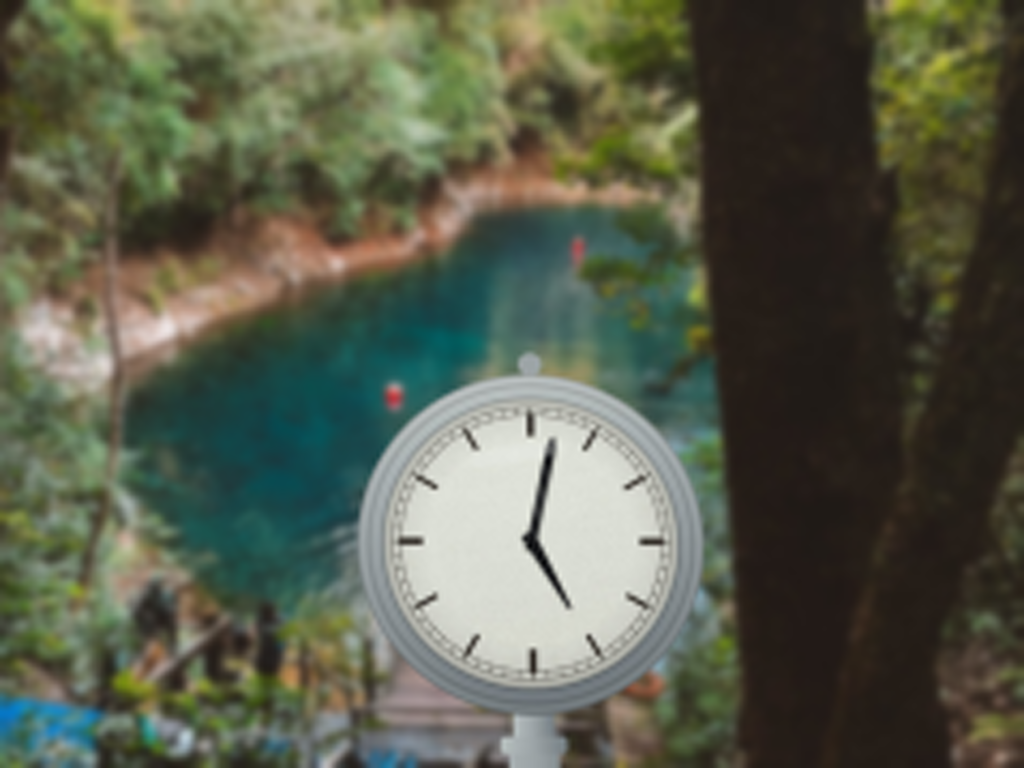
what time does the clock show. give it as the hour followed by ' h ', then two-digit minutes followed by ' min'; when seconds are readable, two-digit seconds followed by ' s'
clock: 5 h 02 min
